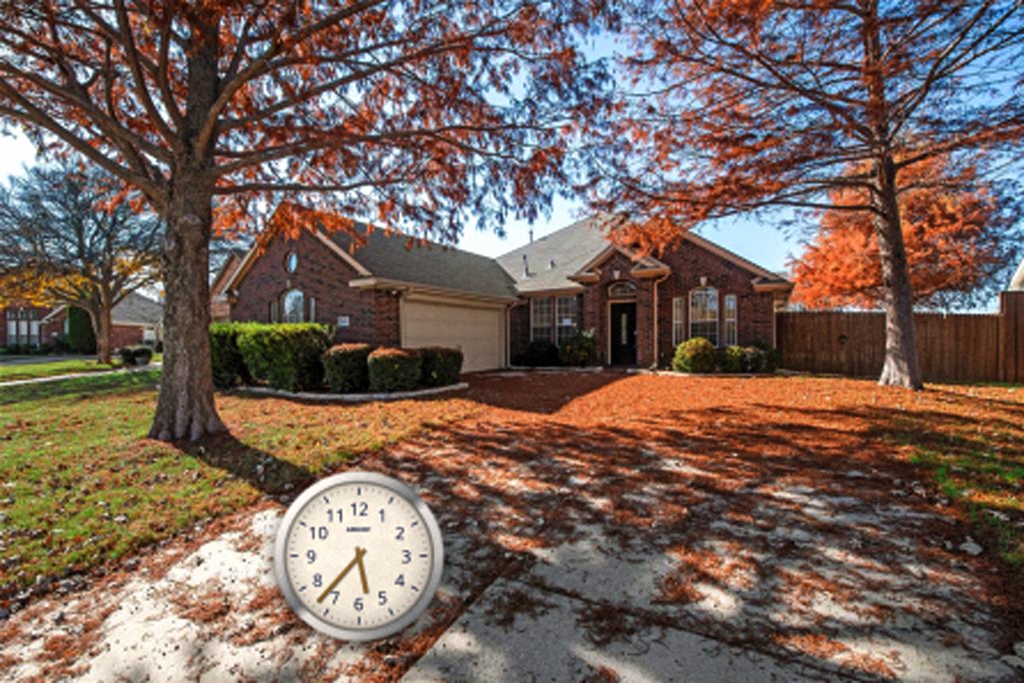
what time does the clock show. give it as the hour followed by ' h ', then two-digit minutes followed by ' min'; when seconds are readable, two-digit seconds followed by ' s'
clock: 5 h 37 min
